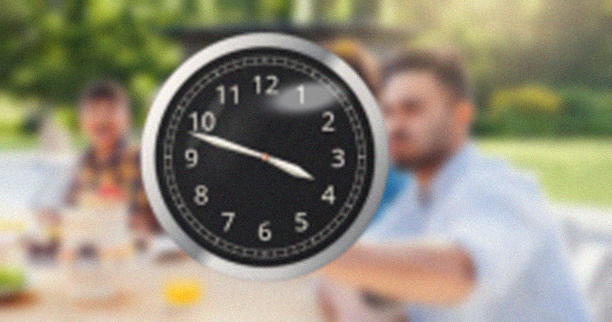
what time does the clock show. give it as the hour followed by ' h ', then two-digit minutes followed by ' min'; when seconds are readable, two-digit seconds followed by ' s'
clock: 3 h 48 min
